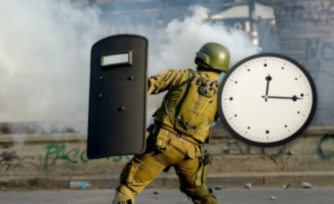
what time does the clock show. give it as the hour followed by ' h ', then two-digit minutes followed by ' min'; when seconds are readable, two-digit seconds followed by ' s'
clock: 12 h 16 min
